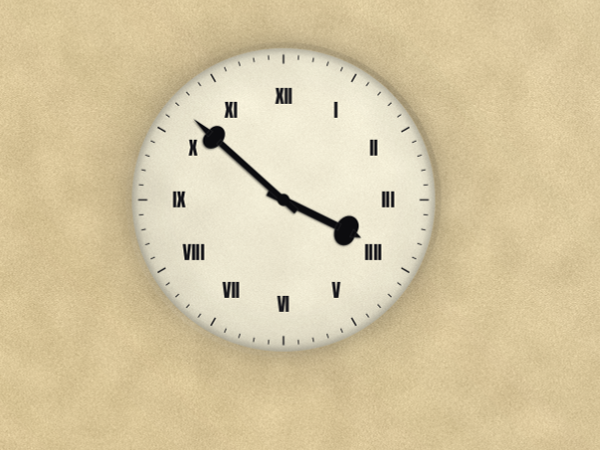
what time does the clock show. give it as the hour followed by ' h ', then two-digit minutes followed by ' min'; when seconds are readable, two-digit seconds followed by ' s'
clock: 3 h 52 min
